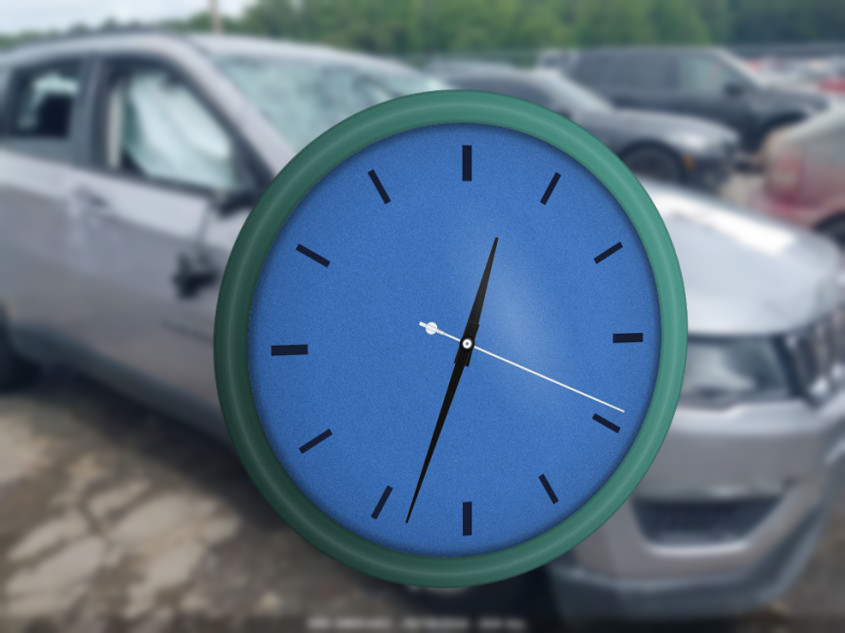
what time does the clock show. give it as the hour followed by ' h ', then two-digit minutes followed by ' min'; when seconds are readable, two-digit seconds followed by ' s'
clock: 12 h 33 min 19 s
